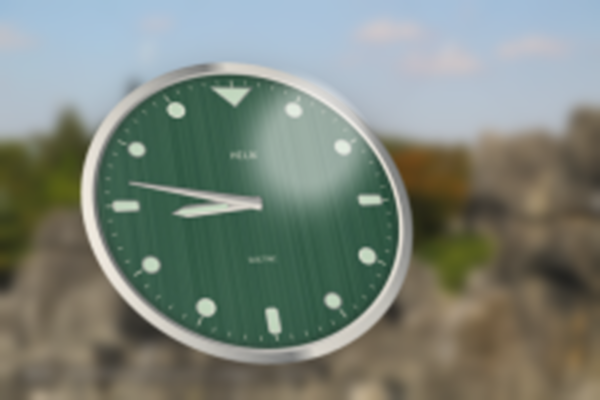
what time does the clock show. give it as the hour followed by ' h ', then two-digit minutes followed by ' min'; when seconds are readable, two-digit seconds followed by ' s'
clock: 8 h 47 min
